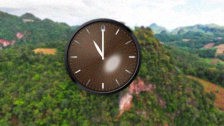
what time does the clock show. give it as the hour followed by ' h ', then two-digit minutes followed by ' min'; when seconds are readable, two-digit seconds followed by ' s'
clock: 11 h 00 min
